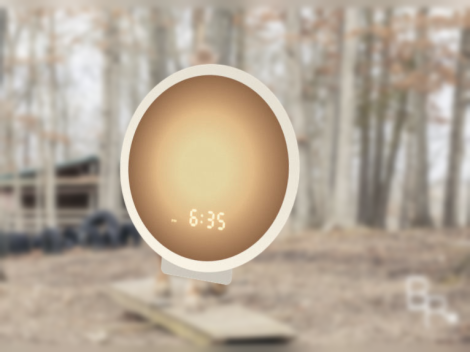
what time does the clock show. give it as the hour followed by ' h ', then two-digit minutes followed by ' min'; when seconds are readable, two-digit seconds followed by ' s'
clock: 6 h 35 min
